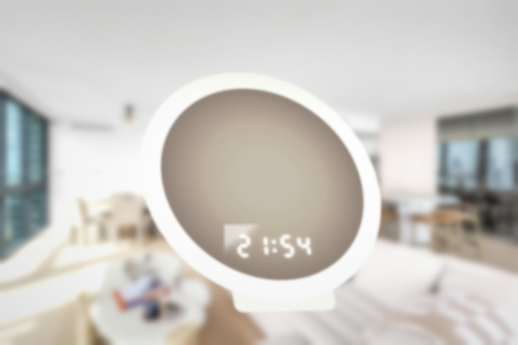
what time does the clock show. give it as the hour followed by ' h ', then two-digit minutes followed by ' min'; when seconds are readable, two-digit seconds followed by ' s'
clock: 21 h 54 min
